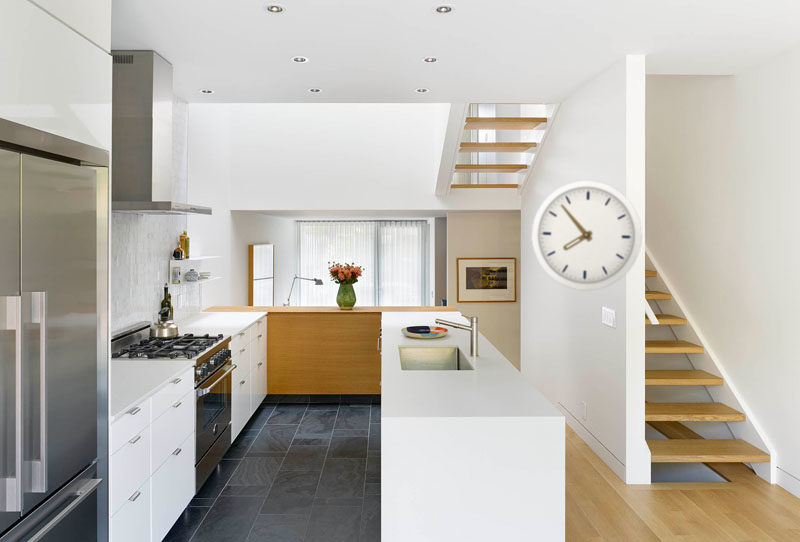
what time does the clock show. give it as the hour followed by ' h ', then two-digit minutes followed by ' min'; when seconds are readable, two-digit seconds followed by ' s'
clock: 7 h 53 min
